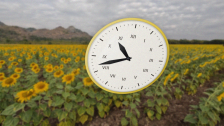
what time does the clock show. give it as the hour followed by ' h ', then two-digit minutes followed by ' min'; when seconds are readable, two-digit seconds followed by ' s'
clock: 10 h 42 min
